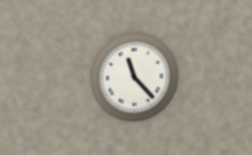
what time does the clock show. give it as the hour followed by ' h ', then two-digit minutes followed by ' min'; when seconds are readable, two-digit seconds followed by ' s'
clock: 11 h 23 min
